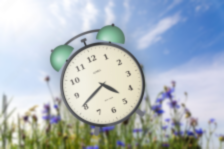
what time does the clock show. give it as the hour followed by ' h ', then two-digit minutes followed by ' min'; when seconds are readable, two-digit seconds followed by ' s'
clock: 4 h 41 min
